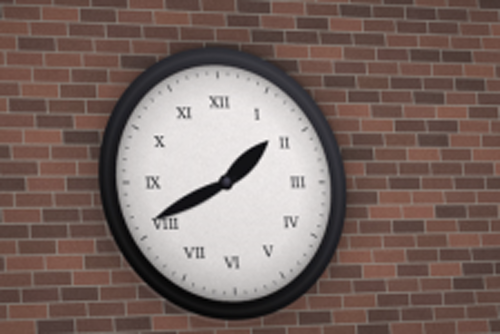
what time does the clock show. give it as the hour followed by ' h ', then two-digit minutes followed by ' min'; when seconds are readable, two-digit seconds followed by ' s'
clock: 1 h 41 min
